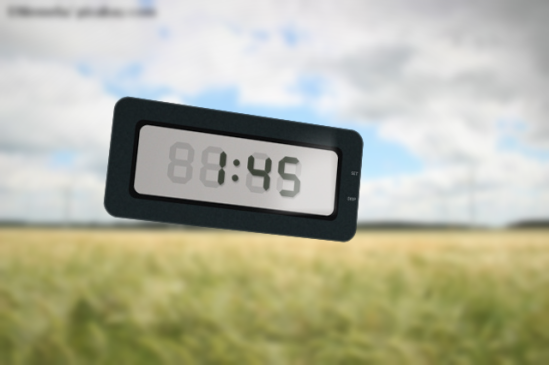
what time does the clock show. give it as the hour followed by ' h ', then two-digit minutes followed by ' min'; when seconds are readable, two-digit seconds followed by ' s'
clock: 1 h 45 min
